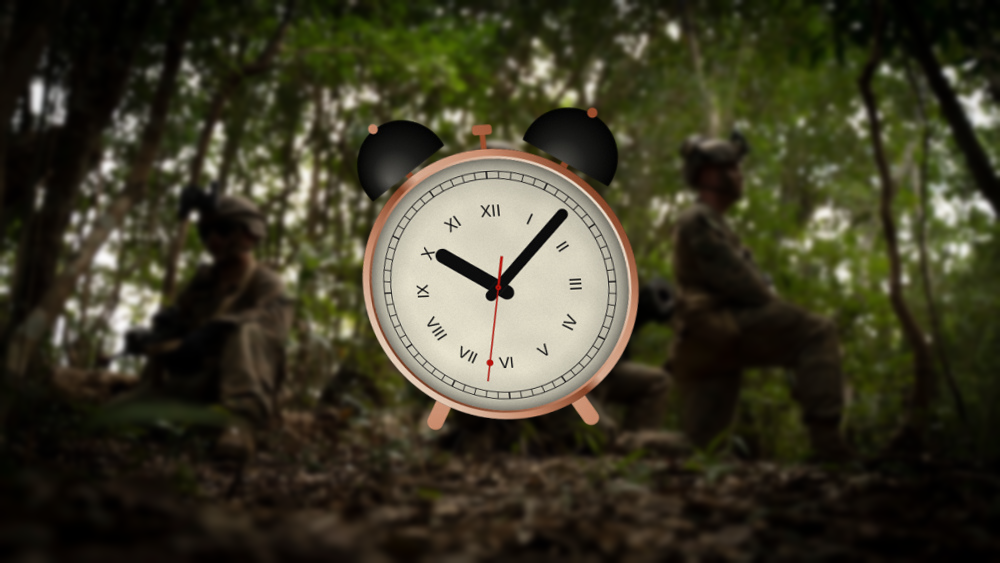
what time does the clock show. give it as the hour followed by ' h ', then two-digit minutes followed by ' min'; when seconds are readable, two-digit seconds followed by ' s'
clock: 10 h 07 min 32 s
